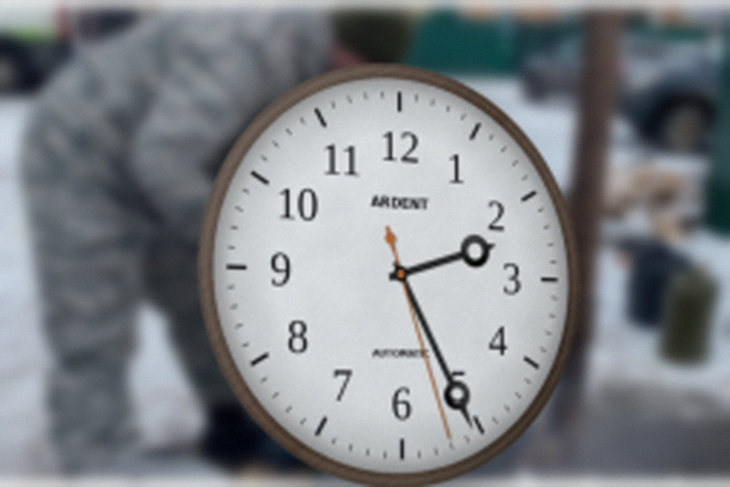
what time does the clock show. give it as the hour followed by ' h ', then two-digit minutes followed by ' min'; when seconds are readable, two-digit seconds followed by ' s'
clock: 2 h 25 min 27 s
